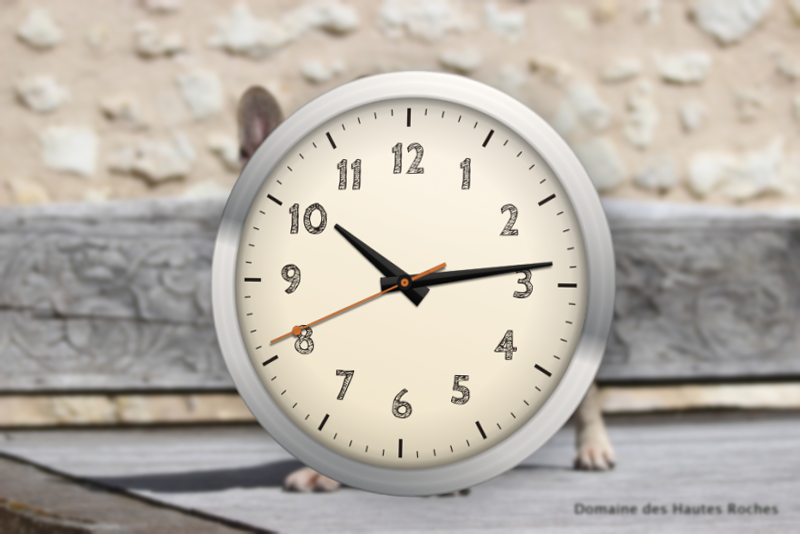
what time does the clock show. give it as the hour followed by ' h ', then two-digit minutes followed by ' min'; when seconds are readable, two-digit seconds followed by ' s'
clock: 10 h 13 min 41 s
